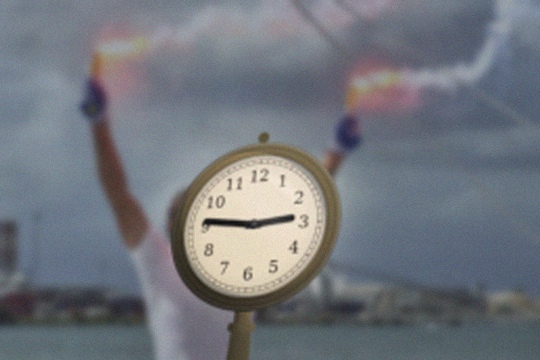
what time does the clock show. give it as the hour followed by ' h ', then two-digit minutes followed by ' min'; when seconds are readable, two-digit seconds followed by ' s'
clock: 2 h 46 min
